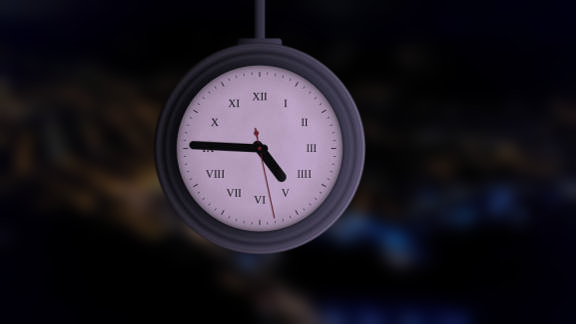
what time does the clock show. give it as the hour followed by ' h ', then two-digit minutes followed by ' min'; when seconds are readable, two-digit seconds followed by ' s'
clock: 4 h 45 min 28 s
